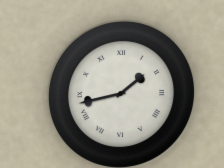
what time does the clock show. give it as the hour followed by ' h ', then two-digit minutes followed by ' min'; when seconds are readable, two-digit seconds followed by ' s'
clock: 1 h 43 min
